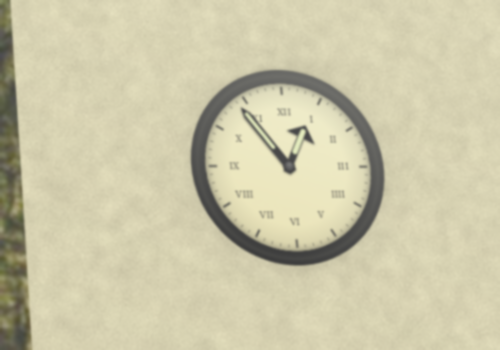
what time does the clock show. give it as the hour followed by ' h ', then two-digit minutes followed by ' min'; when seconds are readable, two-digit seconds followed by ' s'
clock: 12 h 54 min
